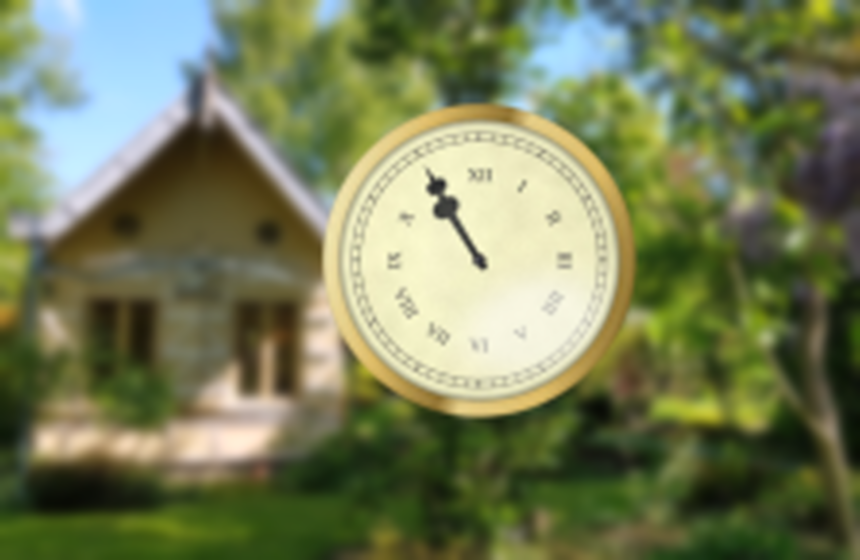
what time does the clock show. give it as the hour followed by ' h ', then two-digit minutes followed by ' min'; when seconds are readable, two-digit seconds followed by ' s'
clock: 10 h 55 min
